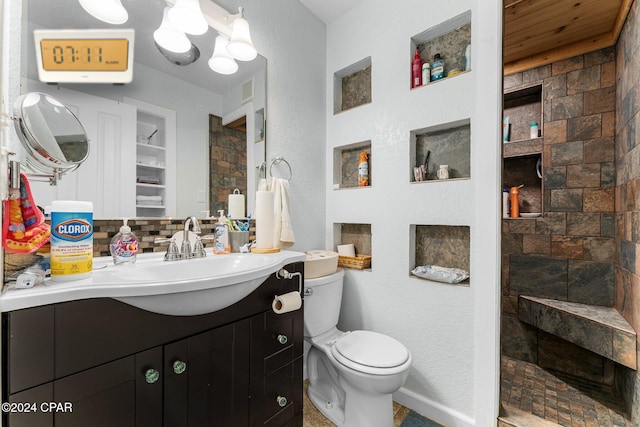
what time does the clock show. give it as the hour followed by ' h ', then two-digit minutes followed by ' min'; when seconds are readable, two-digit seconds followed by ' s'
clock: 7 h 11 min
